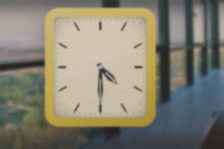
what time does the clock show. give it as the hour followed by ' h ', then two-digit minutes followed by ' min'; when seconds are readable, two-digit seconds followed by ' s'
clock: 4 h 30 min
